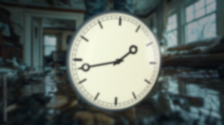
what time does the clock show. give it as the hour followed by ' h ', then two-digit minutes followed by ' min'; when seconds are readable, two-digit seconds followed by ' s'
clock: 1 h 43 min
